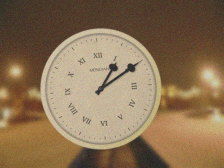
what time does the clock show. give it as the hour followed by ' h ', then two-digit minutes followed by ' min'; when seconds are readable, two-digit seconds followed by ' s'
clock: 1 h 10 min
